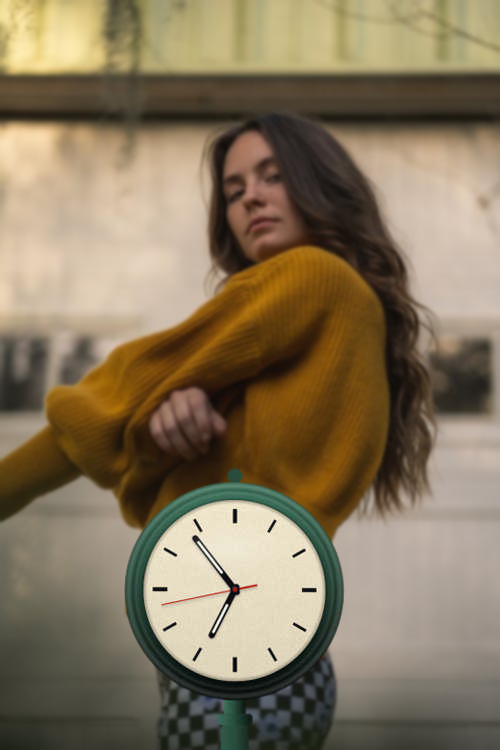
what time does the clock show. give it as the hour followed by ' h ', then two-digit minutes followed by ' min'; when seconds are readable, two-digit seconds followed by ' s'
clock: 6 h 53 min 43 s
